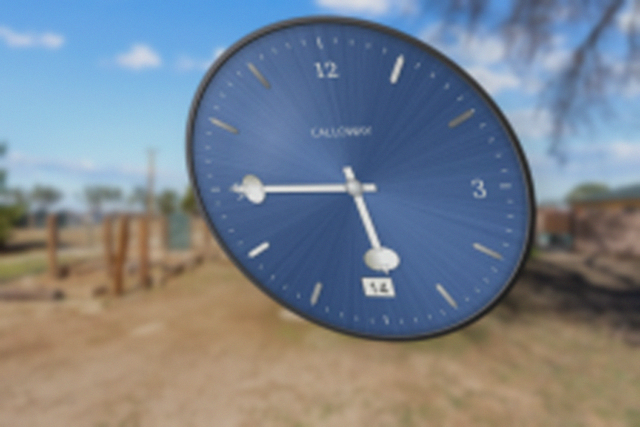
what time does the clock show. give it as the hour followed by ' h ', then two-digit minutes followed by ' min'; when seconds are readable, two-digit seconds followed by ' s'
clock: 5 h 45 min
